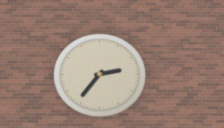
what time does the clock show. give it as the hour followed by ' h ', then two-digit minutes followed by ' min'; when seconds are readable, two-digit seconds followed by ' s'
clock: 2 h 36 min
